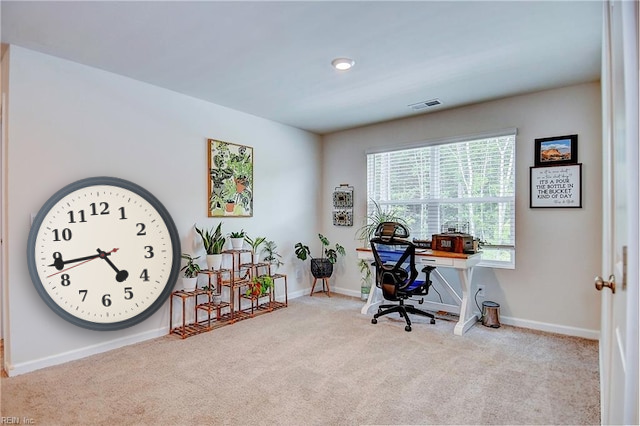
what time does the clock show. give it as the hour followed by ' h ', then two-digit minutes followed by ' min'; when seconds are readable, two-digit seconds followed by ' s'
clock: 4 h 43 min 42 s
